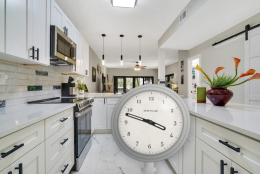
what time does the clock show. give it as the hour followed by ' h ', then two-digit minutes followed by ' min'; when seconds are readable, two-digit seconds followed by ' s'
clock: 3 h 48 min
